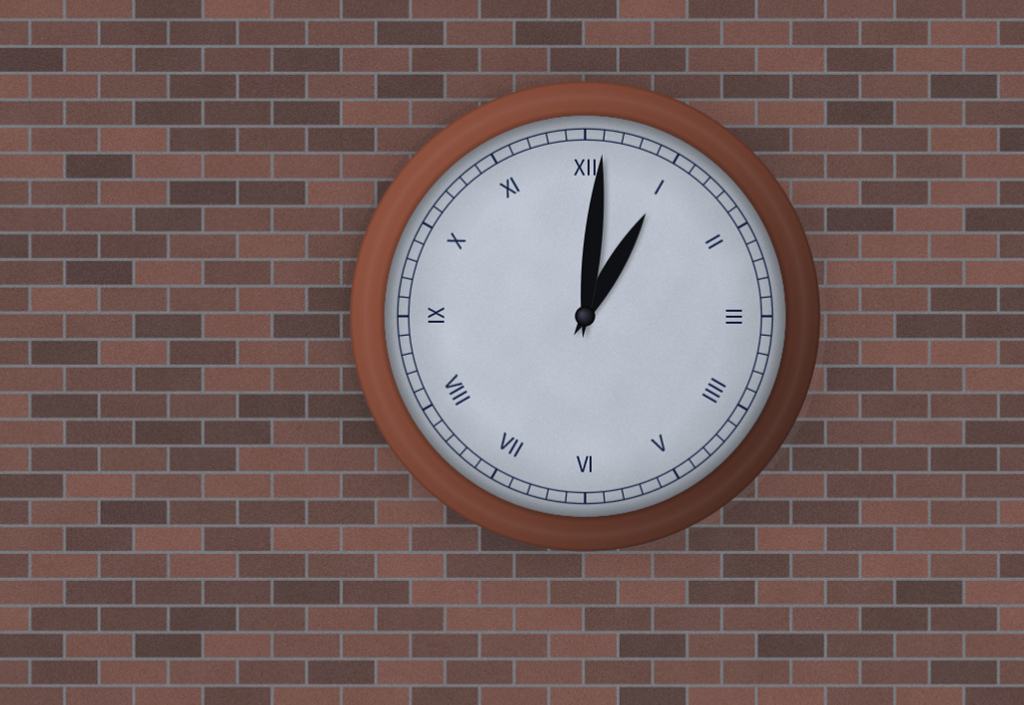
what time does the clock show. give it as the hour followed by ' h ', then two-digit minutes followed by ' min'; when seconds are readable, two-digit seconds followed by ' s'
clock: 1 h 01 min
